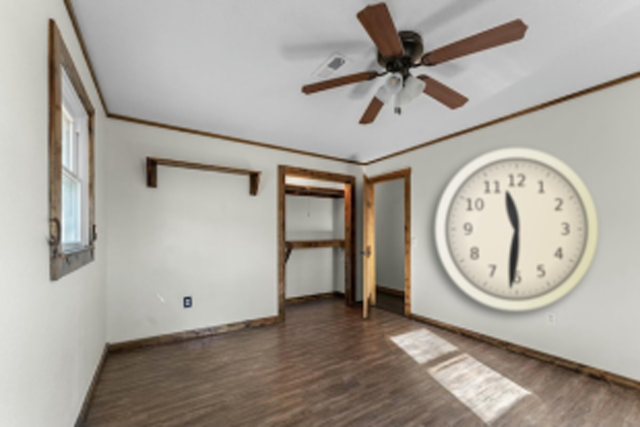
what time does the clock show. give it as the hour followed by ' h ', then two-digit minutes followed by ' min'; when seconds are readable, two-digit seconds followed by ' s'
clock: 11 h 31 min
